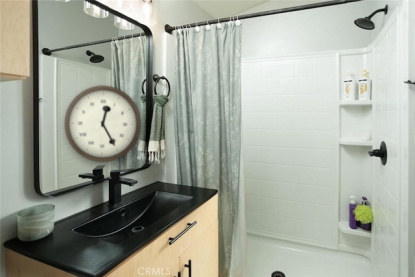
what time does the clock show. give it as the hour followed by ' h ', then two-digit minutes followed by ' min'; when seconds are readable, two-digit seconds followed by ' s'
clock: 12 h 25 min
